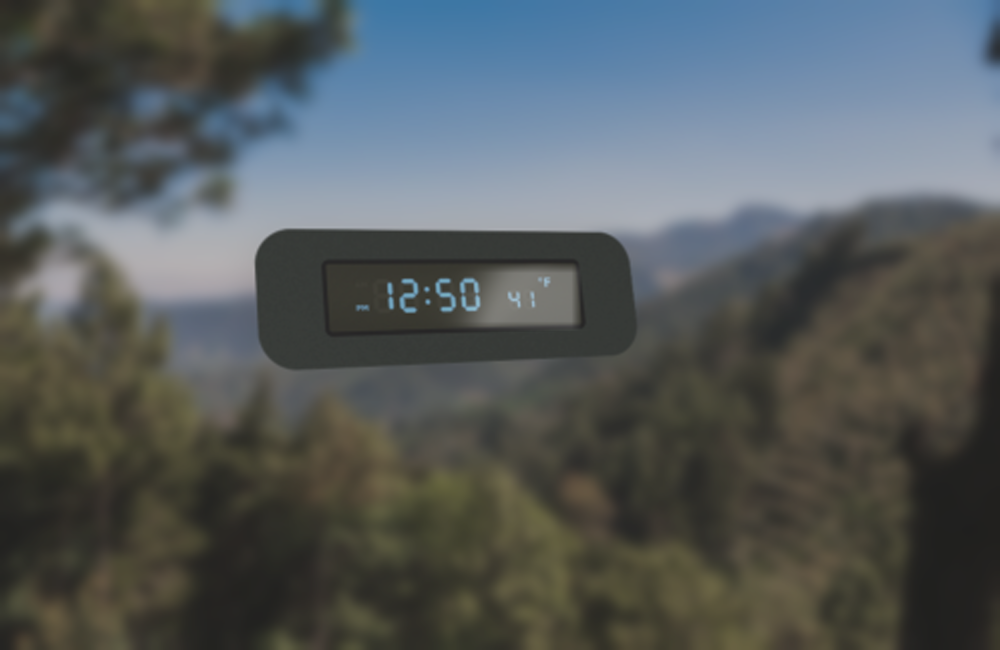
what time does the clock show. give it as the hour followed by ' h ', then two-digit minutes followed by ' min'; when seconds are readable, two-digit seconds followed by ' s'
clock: 12 h 50 min
